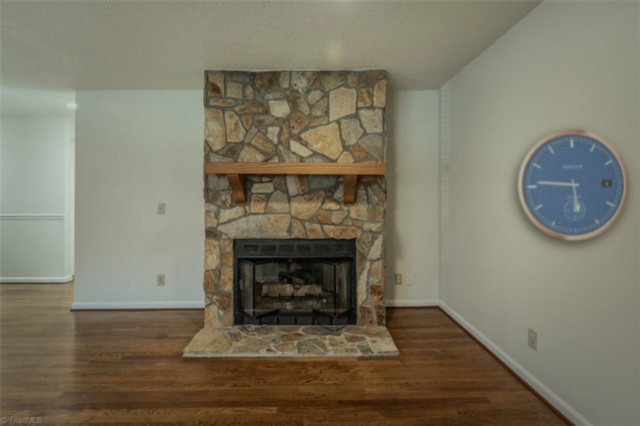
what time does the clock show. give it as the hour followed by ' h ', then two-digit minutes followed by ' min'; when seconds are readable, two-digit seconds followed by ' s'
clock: 5 h 46 min
